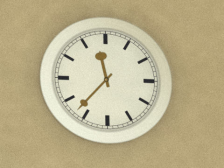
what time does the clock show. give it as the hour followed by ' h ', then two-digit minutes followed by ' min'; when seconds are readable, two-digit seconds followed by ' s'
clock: 11 h 37 min
